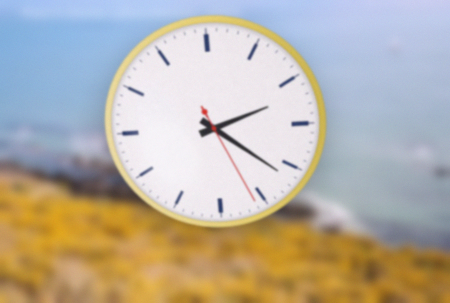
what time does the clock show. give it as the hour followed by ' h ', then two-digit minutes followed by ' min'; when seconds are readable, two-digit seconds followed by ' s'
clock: 2 h 21 min 26 s
